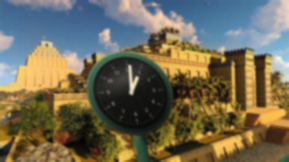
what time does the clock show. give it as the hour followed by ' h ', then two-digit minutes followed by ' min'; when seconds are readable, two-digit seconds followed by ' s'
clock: 1 h 01 min
